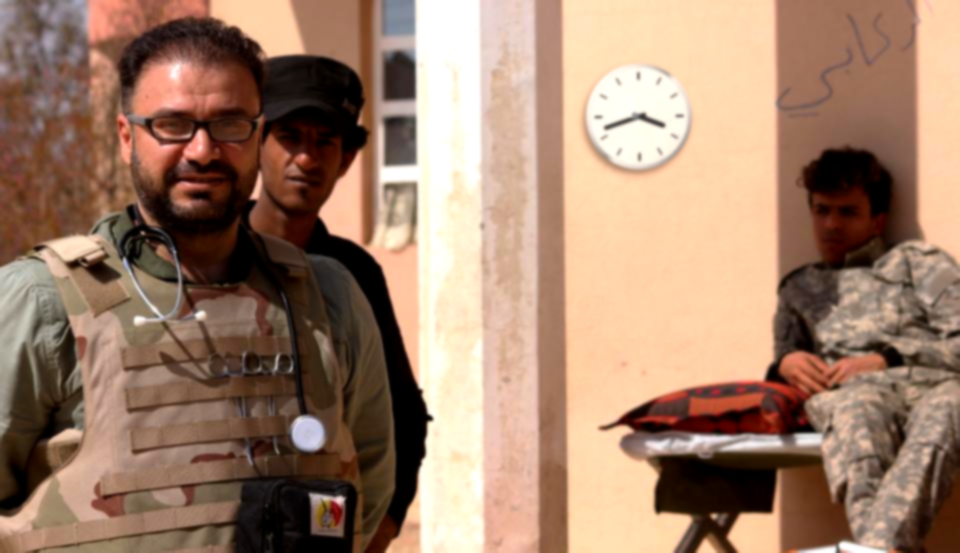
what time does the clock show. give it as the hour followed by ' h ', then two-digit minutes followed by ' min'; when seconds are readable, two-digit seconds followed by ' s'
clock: 3 h 42 min
